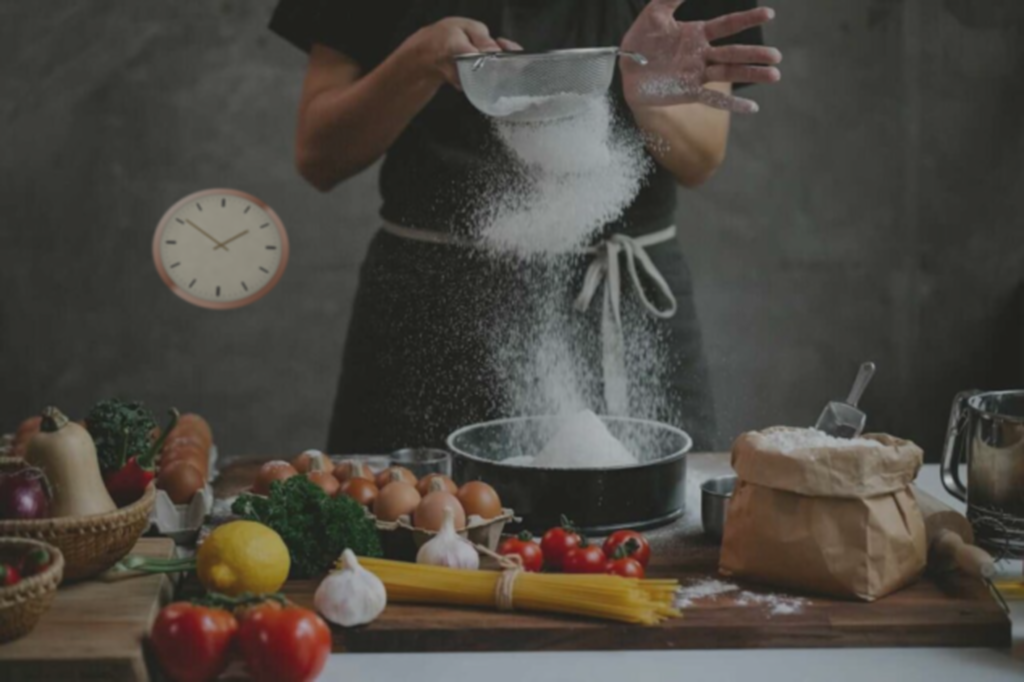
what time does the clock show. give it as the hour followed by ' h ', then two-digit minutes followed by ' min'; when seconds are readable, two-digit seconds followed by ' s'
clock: 1 h 51 min
